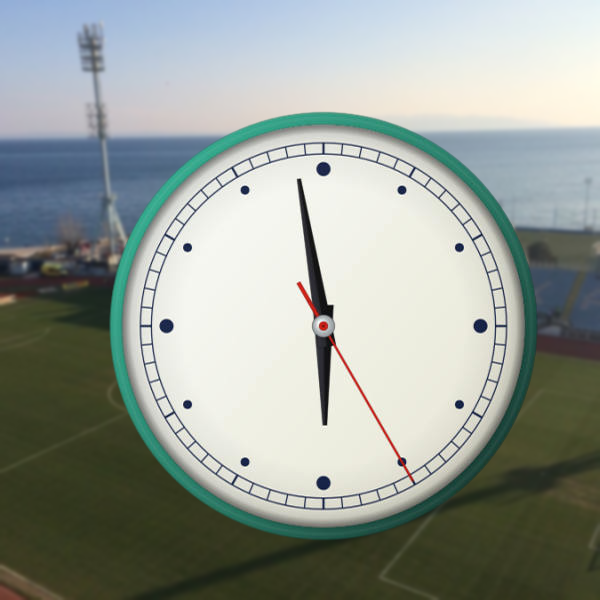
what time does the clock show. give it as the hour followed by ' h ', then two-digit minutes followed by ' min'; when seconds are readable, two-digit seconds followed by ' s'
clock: 5 h 58 min 25 s
